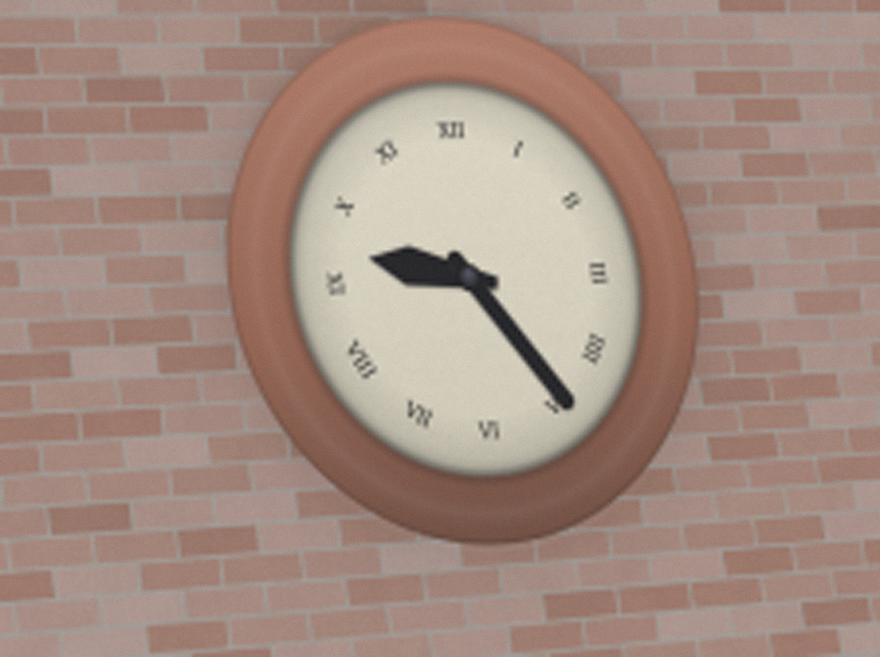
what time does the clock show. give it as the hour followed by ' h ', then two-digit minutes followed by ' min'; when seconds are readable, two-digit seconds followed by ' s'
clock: 9 h 24 min
